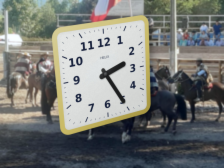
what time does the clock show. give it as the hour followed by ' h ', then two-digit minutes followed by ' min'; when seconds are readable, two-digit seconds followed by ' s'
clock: 2 h 25 min
